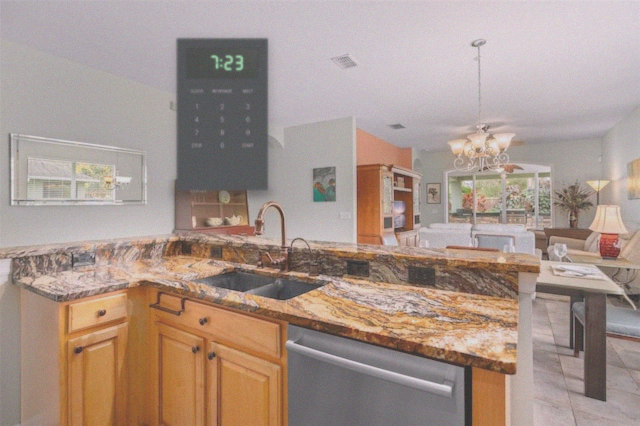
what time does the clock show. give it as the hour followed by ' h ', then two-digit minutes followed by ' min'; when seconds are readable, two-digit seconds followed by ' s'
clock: 7 h 23 min
